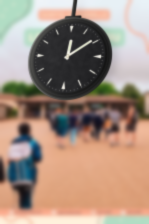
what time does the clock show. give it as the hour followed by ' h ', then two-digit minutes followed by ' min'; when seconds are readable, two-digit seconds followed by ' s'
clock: 12 h 09 min
